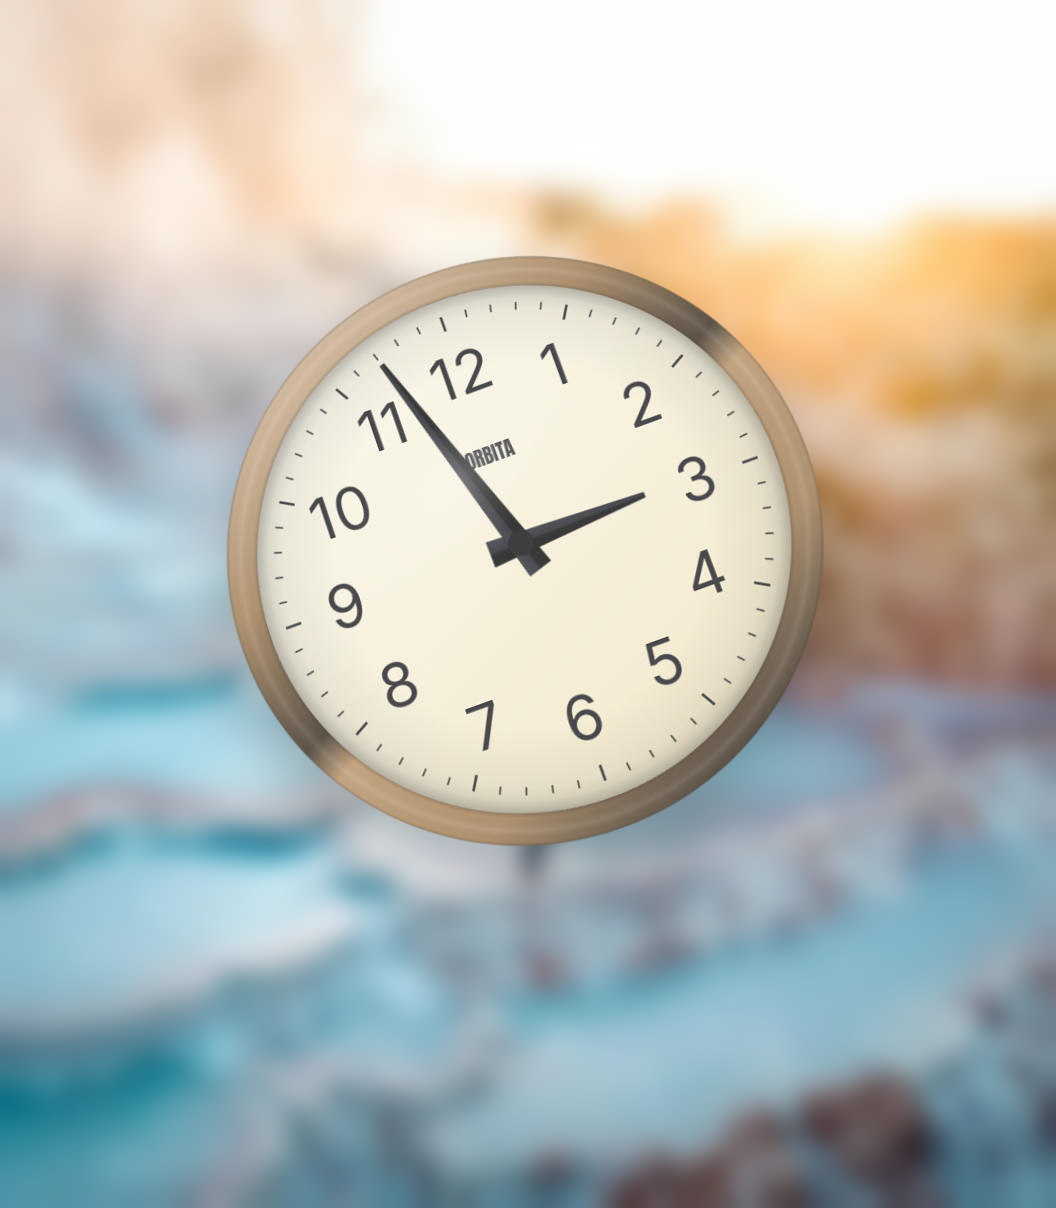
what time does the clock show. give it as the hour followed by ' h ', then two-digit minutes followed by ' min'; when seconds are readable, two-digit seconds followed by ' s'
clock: 2 h 57 min
